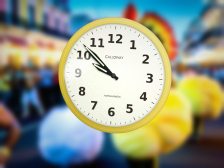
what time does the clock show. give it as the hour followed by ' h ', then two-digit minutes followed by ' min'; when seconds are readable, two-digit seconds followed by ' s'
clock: 9 h 52 min
